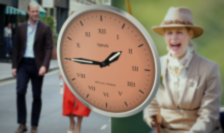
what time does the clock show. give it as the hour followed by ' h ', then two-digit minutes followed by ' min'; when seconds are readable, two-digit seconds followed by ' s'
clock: 1 h 45 min
